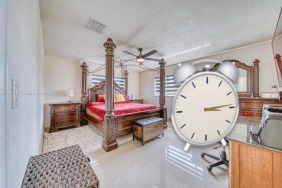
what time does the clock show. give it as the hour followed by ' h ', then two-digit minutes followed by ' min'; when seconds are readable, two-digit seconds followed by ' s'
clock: 3 h 14 min
